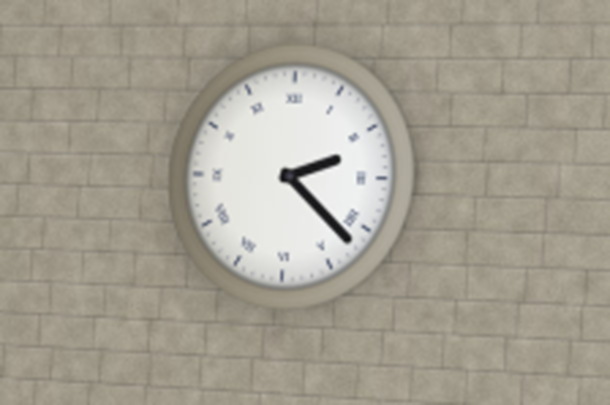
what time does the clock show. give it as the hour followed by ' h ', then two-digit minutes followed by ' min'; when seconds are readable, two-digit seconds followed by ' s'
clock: 2 h 22 min
